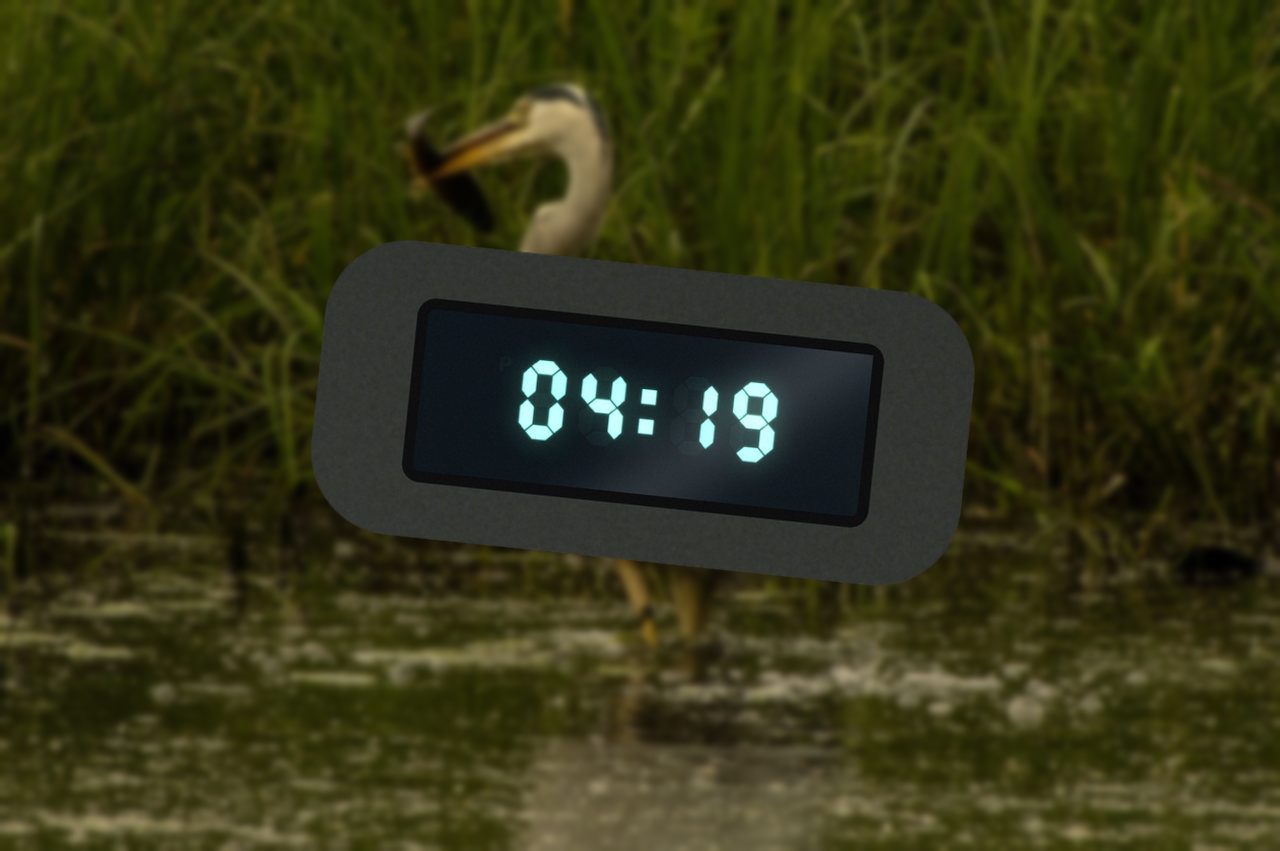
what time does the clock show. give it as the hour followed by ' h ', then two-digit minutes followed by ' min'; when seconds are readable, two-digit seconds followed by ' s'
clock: 4 h 19 min
